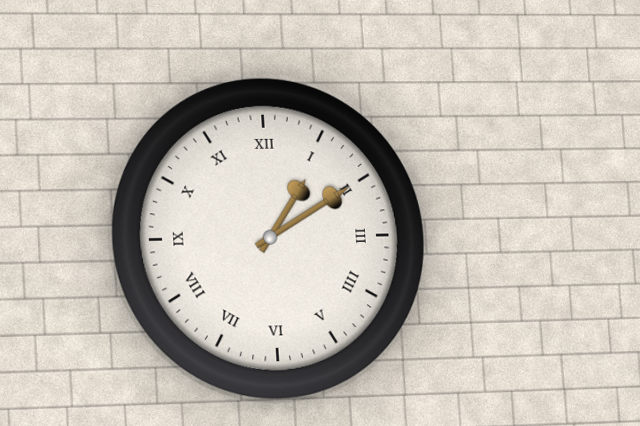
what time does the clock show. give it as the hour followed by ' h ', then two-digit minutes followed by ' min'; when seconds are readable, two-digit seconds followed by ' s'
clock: 1 h 10 min
